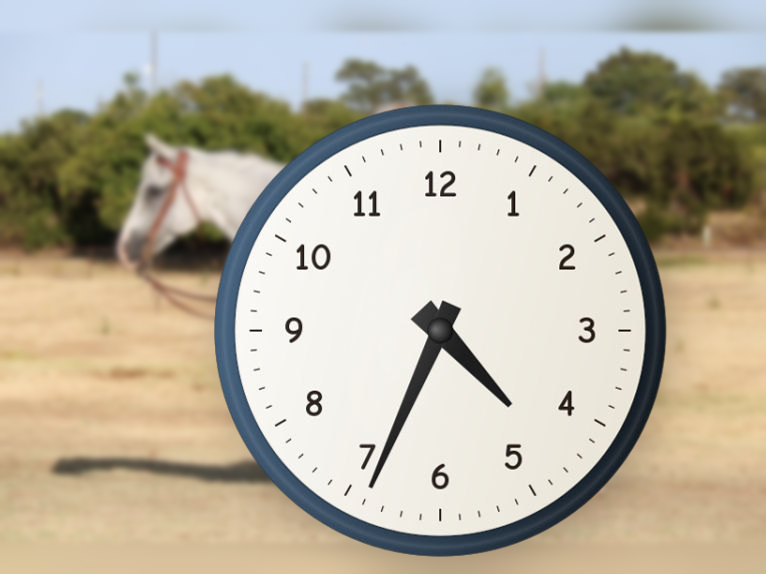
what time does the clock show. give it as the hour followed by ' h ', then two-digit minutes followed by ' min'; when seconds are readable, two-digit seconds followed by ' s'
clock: 4 h 34 min
